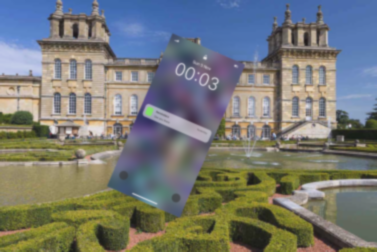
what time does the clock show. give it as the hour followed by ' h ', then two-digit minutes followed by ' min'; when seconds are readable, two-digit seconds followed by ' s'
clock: 0 h 03 min
